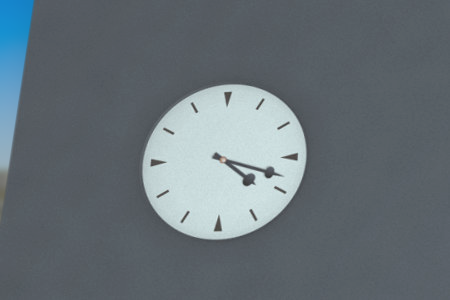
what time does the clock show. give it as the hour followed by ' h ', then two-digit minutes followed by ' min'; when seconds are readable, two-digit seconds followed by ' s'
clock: 4 h 18 min
